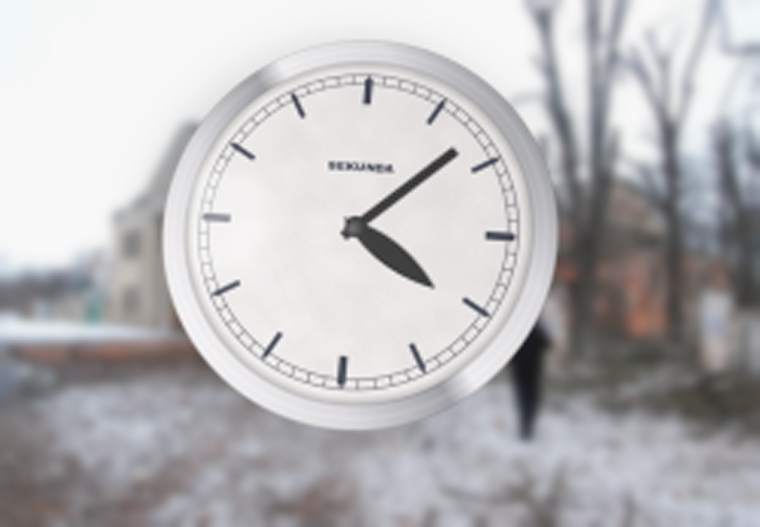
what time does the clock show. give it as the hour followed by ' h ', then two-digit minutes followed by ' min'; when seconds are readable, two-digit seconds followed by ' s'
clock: 4 h 08 min
